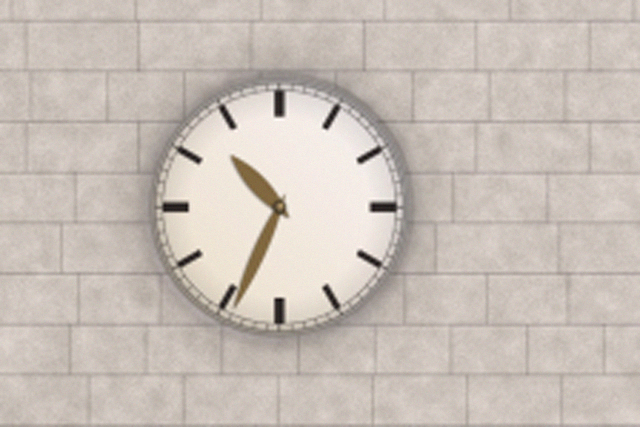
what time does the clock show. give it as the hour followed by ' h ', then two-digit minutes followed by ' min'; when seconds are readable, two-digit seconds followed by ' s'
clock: 10 h 34 min
